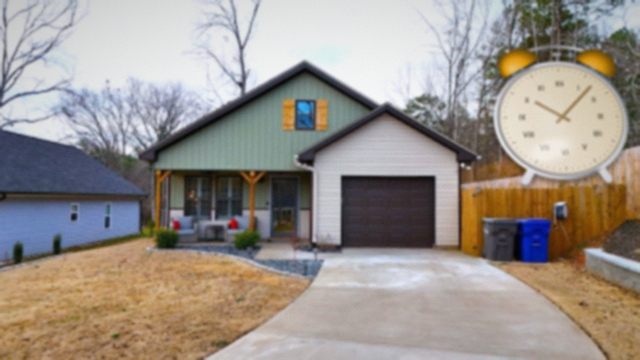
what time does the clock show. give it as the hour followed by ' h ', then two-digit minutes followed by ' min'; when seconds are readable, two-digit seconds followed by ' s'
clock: 10 h 07 min
